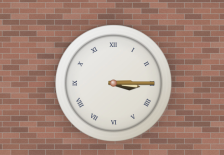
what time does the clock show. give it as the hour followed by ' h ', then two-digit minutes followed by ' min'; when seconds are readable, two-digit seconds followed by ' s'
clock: 3 h 15 min
